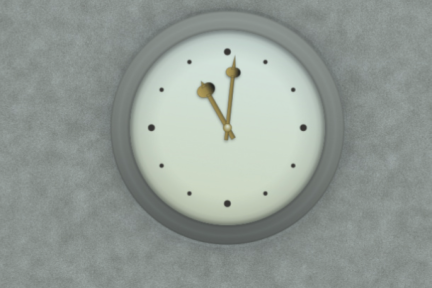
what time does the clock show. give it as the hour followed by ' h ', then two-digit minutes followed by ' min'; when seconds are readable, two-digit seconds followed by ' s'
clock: 11 h 01 min
